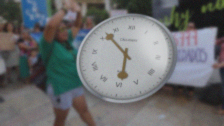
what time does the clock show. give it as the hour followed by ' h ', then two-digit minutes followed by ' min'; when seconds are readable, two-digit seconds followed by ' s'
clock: 5 h 52 min
